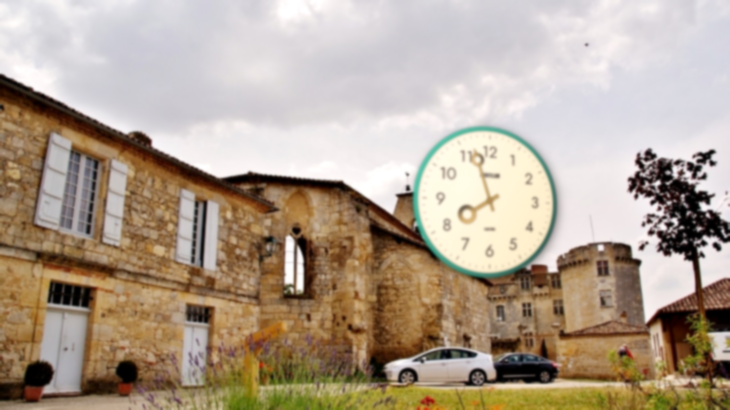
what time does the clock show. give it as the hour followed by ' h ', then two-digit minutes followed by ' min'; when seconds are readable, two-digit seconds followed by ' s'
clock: 7 h 57 min
